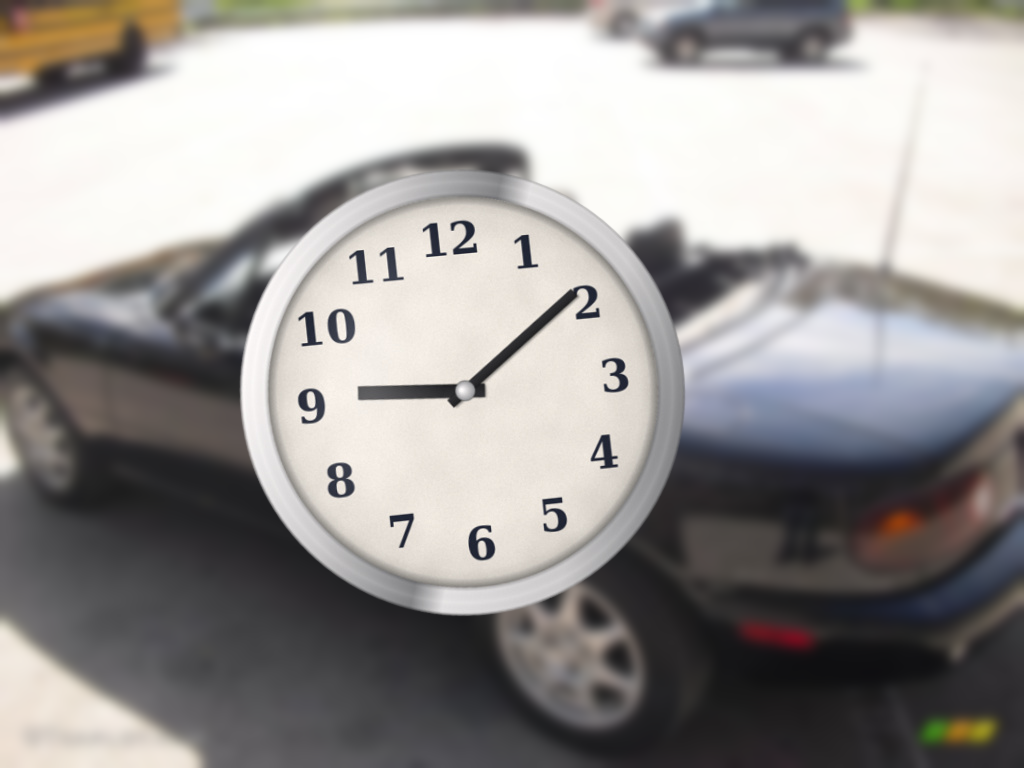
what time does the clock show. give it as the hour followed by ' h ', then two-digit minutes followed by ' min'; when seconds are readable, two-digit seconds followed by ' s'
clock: 9 h 09 min
